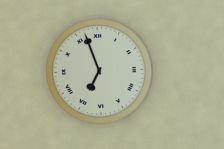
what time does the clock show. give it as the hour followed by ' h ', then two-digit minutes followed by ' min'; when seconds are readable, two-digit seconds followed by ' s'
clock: 6 h 57 min
